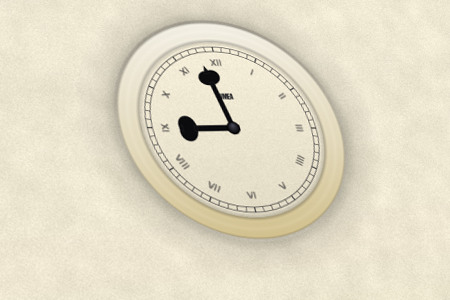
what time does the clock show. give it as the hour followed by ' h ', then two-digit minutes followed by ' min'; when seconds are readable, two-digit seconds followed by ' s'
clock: 8 h 58 min
